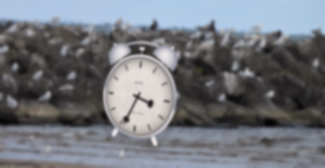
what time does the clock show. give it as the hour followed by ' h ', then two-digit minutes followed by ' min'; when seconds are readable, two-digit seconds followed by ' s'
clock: 3 h 34 min
